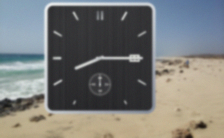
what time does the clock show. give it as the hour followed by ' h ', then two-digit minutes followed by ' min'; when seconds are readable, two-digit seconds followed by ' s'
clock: 8 h 15 min
